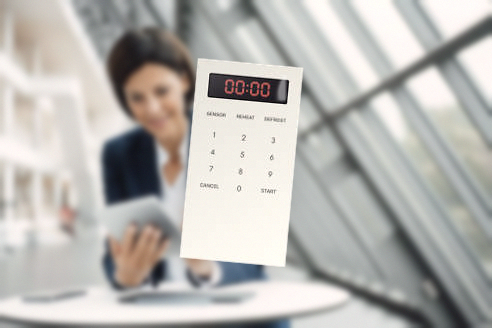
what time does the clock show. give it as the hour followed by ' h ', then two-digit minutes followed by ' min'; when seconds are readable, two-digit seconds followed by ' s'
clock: 0 h 00 min
